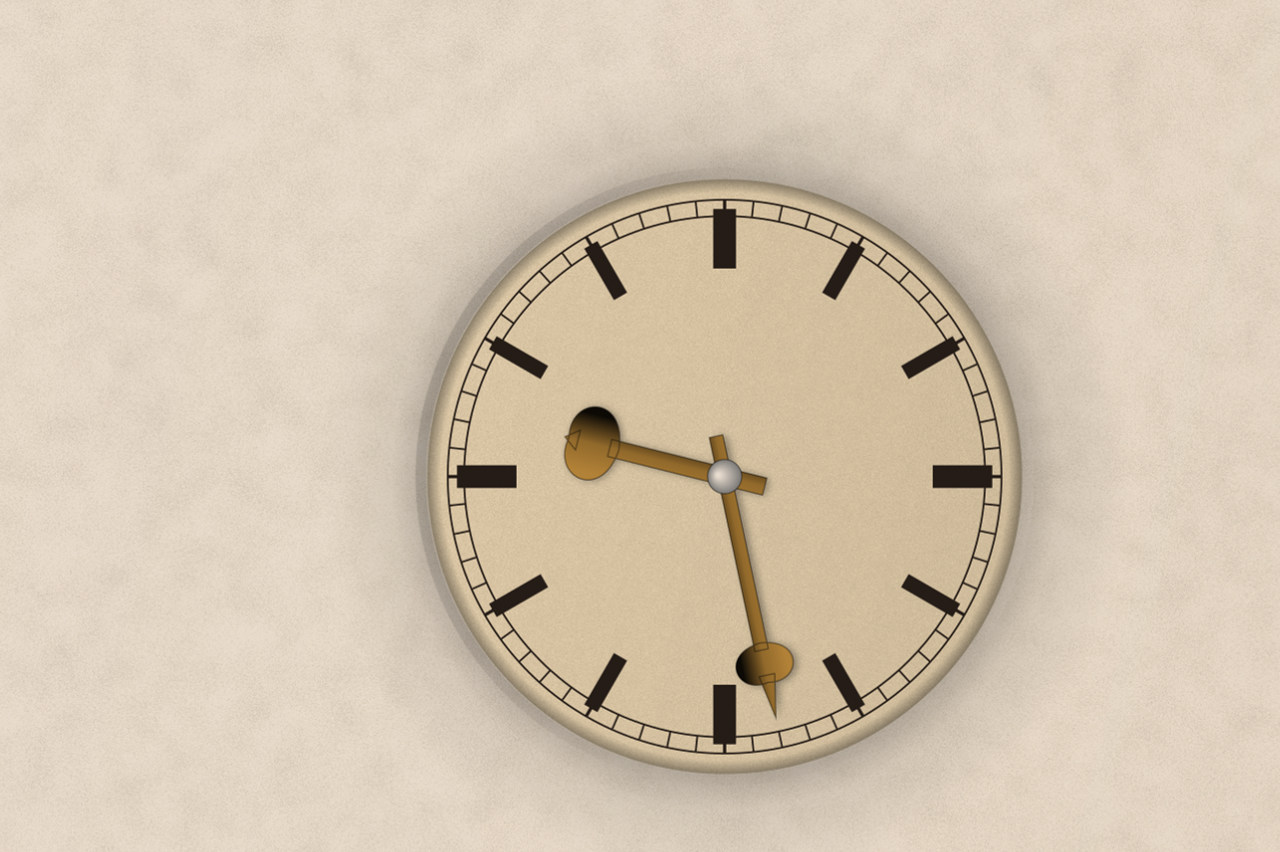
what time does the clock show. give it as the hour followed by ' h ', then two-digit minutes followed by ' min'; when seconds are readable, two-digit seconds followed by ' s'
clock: 9 h 28 min
